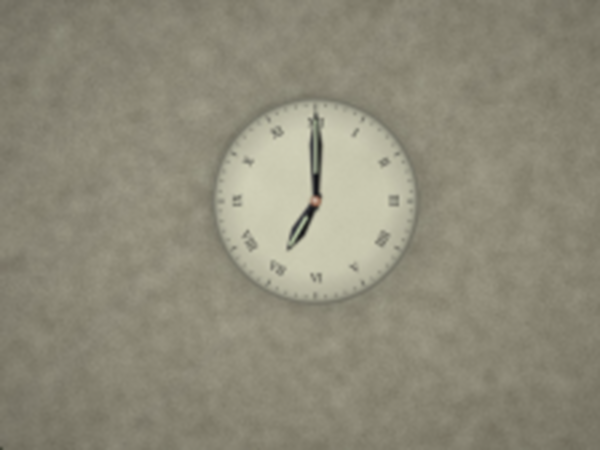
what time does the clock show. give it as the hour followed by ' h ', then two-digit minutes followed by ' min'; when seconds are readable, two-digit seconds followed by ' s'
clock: 7 h 00 min
